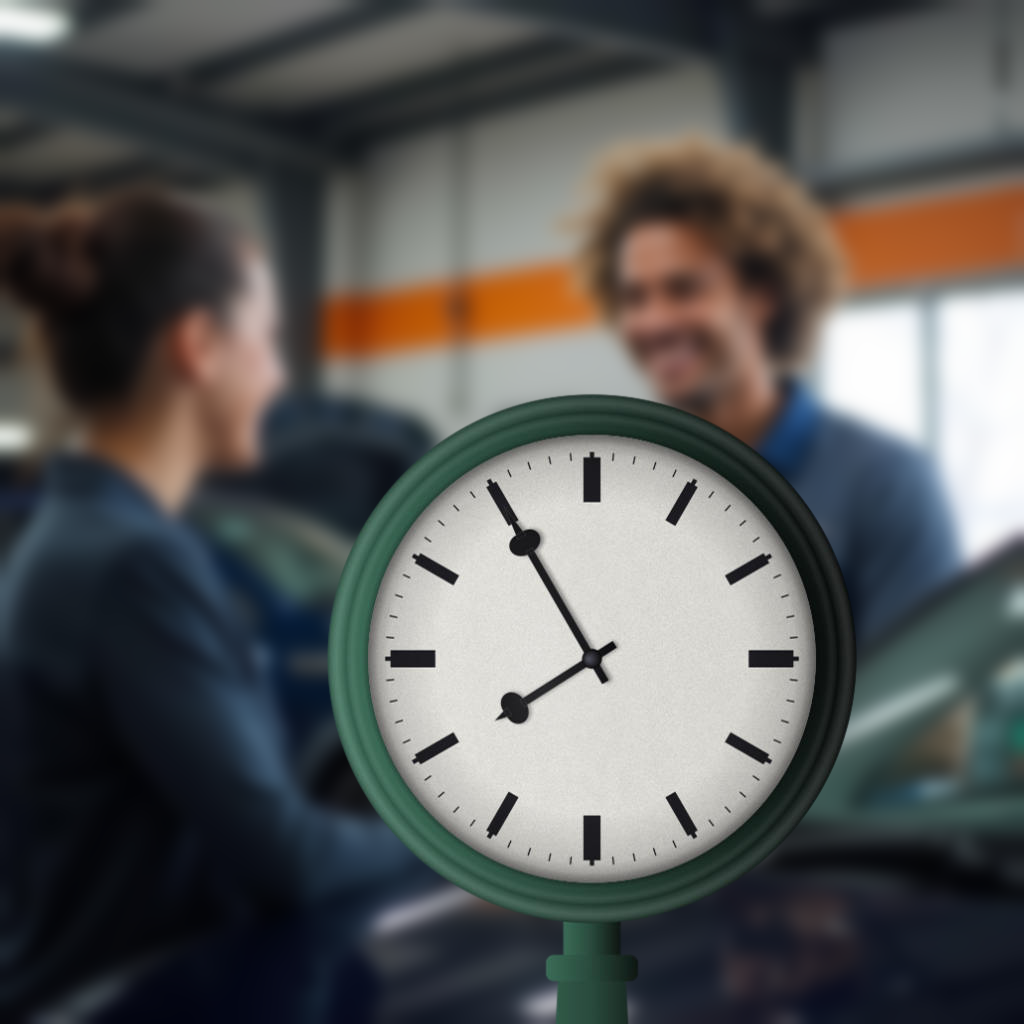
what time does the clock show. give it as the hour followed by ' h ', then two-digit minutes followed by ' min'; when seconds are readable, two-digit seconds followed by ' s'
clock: 7 h 55 min
